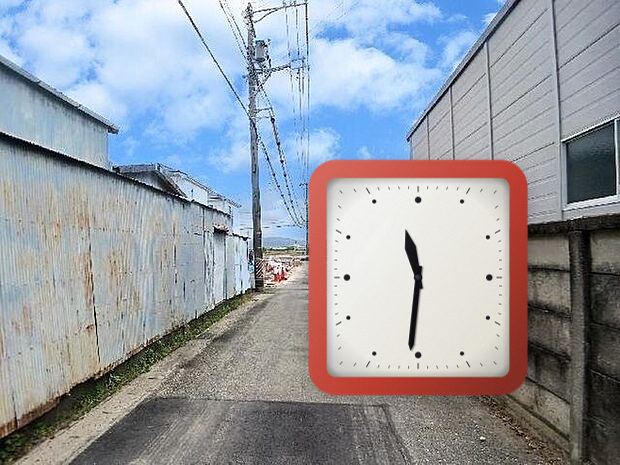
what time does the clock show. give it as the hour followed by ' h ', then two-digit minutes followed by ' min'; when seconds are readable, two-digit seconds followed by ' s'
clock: 11 h 31 min
